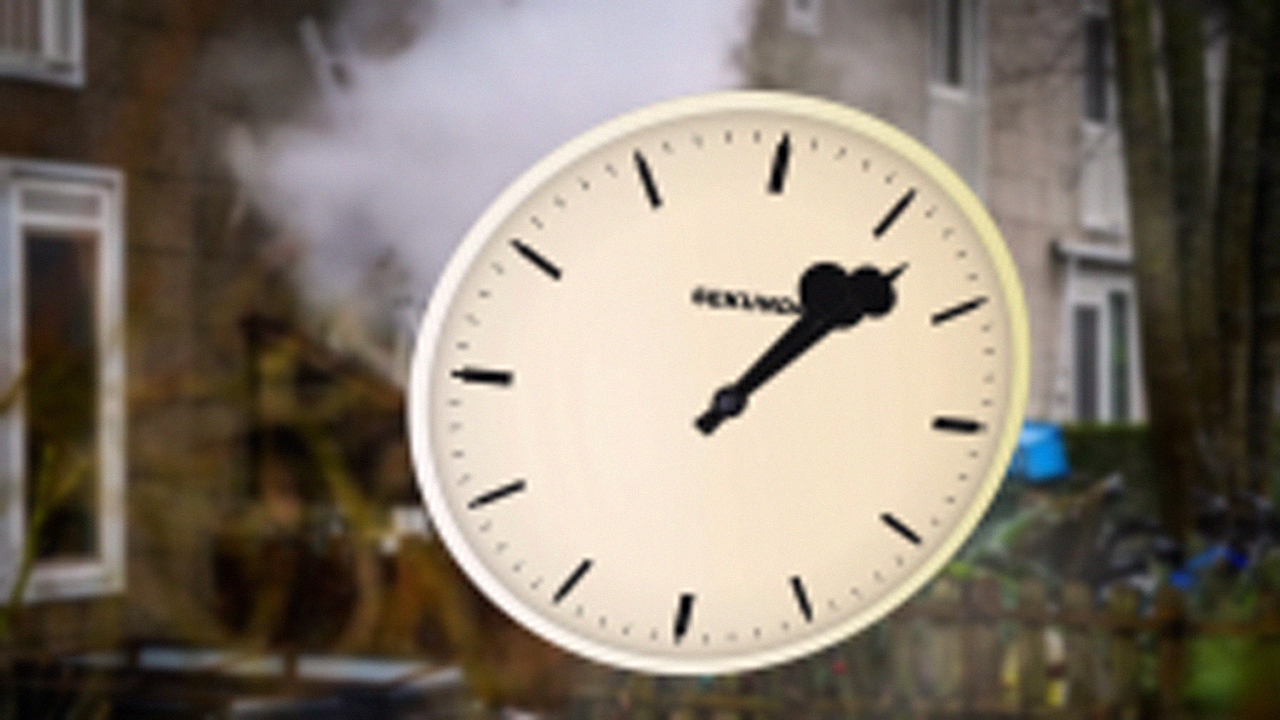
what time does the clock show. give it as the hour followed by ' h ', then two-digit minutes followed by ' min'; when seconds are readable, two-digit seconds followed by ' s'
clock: 1 h 07 min
